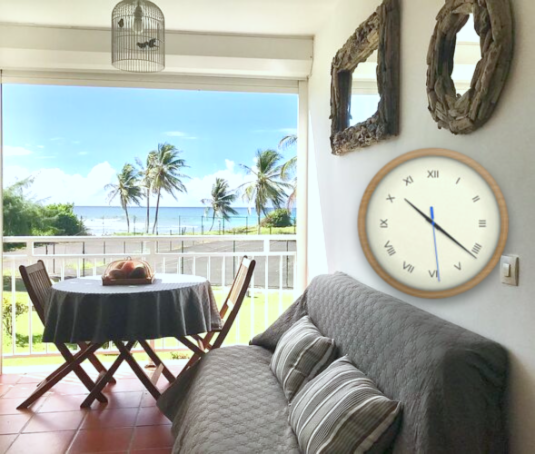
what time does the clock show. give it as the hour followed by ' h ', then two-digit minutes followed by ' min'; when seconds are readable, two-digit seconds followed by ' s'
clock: 10 h 21 min 29 s
